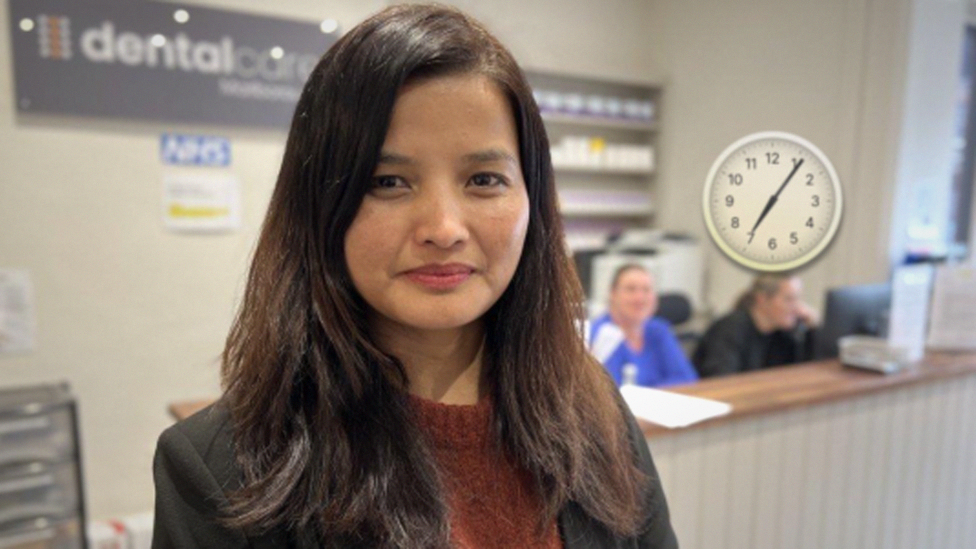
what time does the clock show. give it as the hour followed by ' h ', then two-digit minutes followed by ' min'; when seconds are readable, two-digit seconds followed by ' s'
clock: 7 h 06 min
